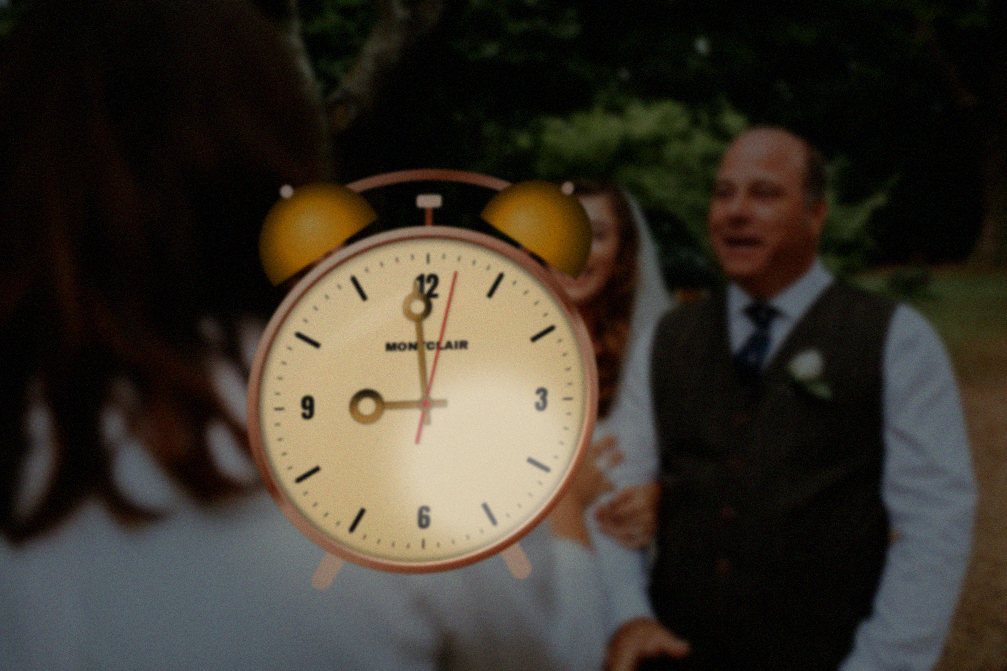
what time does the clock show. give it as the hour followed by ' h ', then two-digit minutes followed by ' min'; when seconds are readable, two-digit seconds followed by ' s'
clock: 8 h 59 min 02 s
